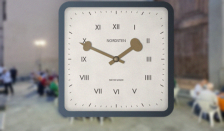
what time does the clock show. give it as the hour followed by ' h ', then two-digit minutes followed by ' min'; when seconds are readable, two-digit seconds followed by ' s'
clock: 1 h 49 min
